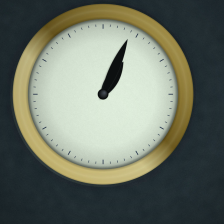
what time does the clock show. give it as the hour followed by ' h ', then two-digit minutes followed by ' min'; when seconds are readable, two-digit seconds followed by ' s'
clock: 1 h 04 min
